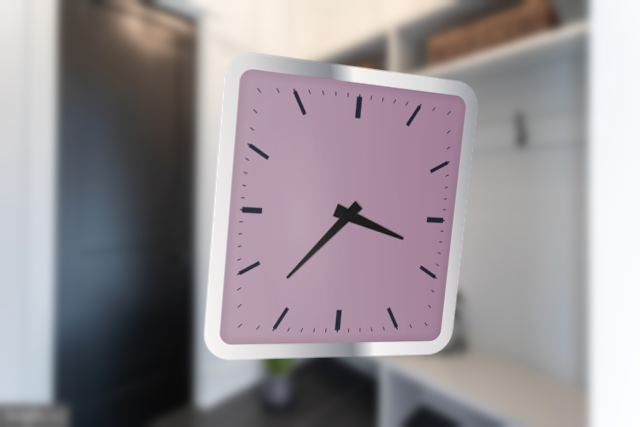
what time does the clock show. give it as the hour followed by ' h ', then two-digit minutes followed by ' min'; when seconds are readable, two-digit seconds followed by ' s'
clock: 3 h 37 min
